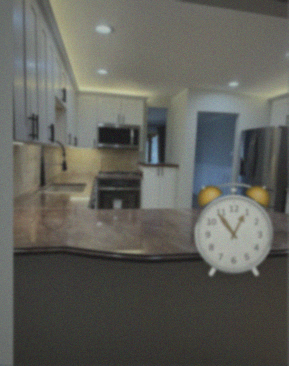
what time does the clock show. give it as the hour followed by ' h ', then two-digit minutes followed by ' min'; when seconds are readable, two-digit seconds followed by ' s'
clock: 12 h 54 min
